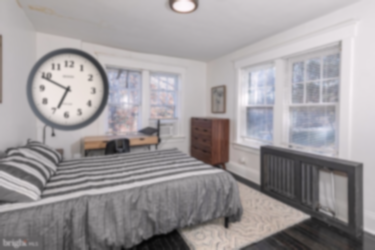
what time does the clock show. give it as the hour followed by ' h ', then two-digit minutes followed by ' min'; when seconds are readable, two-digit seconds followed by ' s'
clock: 6 h 49 min
